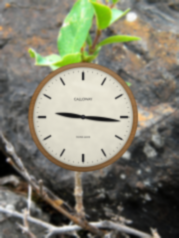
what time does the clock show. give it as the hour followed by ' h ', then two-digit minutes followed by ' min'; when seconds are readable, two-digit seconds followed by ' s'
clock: 9 h 16 min
